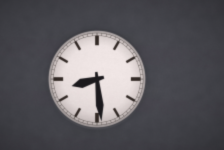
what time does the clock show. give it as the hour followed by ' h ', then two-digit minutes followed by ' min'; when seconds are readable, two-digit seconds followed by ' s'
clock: 8 h 29 min
